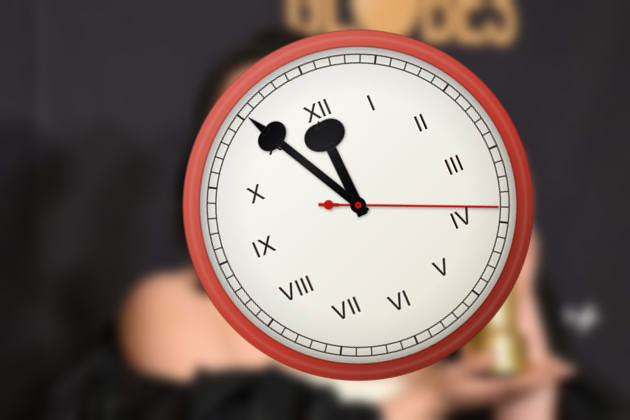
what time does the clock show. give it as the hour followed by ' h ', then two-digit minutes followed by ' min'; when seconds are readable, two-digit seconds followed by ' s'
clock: 11 h 55 min 19 s
